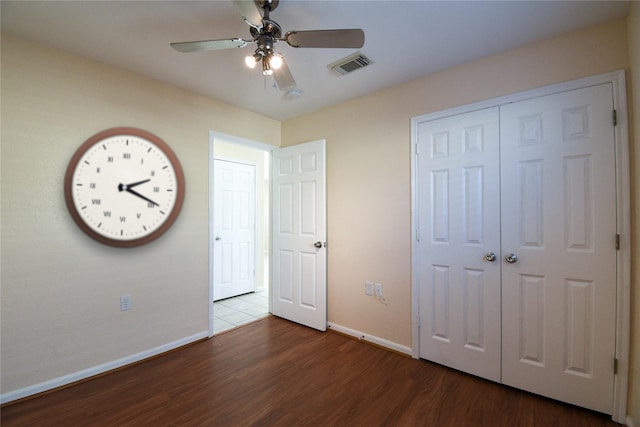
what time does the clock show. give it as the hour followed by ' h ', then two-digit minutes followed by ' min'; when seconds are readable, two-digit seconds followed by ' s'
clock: 2 h 19 min
